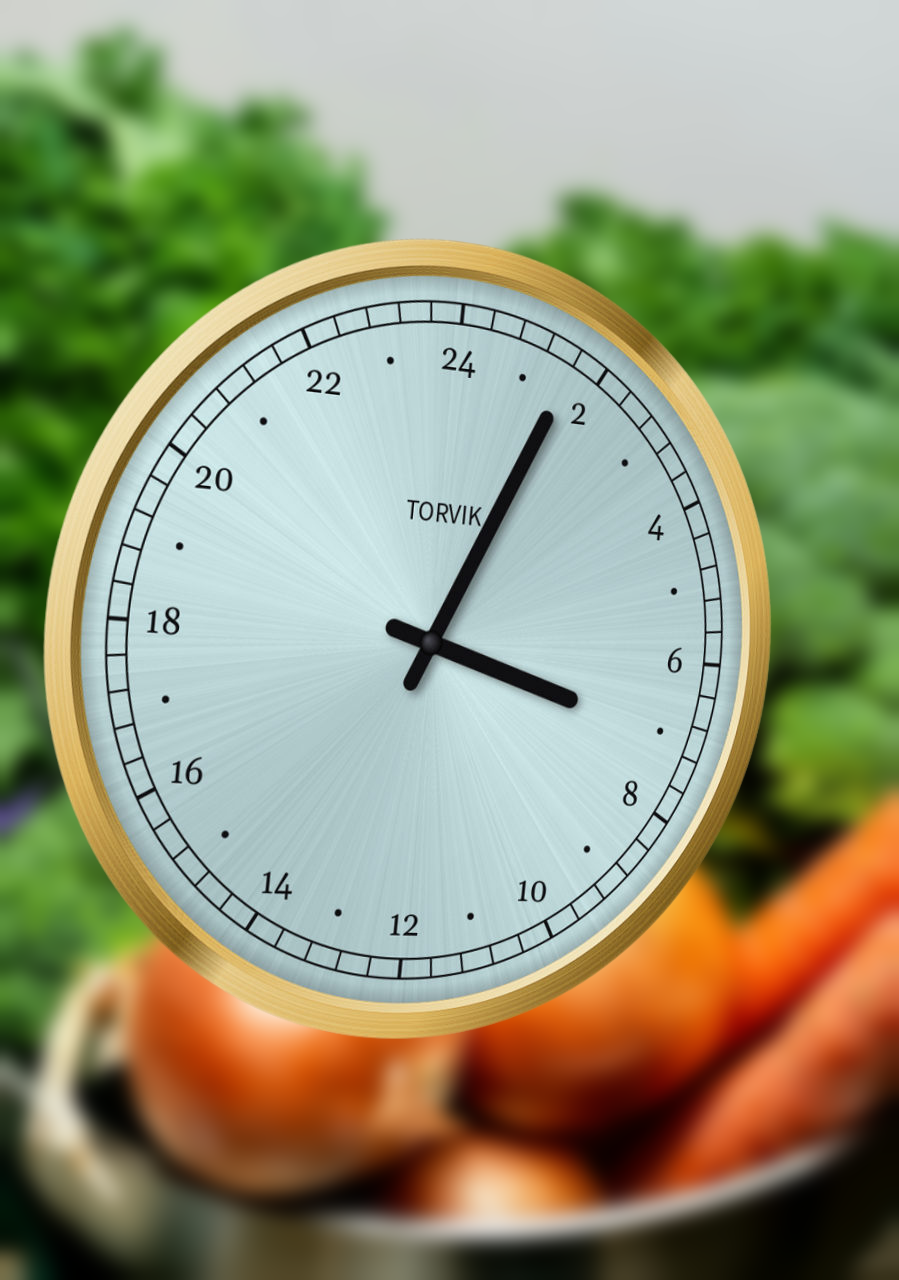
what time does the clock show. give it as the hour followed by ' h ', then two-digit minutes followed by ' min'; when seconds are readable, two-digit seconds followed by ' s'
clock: 7 h 04 min
